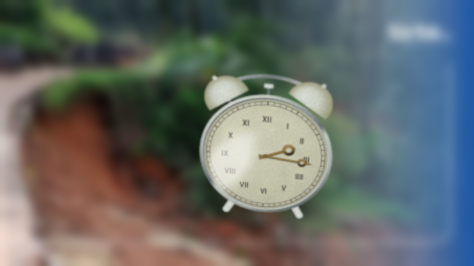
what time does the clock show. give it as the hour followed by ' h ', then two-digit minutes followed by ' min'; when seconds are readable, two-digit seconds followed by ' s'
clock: 2 h 16 min
